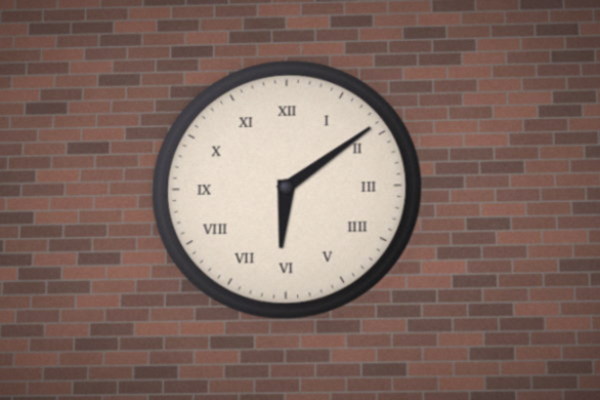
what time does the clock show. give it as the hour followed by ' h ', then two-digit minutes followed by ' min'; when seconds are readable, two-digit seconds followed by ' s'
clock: 6 h 09 min
